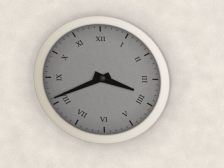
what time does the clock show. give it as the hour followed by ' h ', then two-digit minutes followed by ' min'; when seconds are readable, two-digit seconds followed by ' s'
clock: 3 h 41 min
